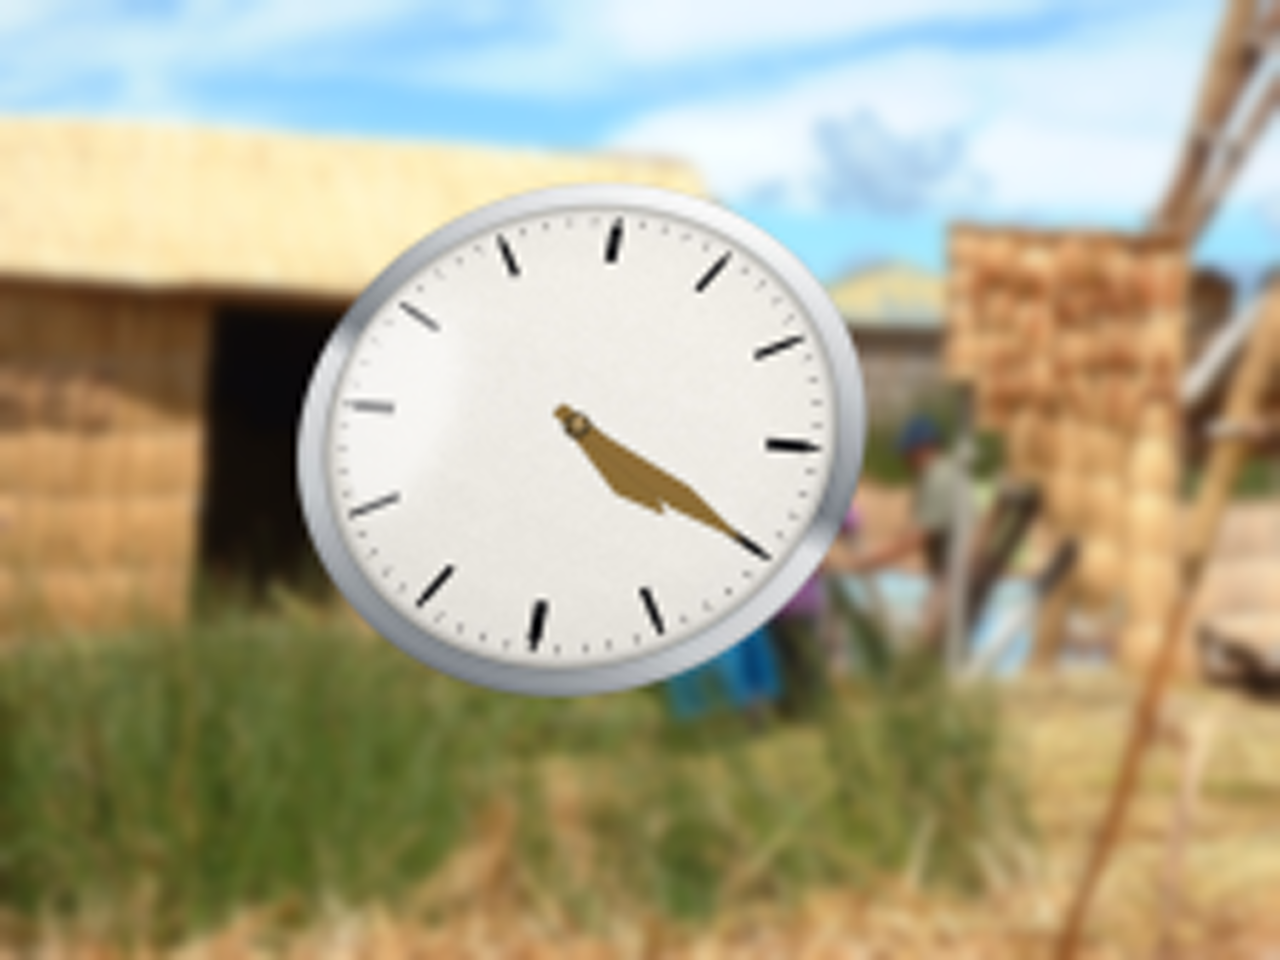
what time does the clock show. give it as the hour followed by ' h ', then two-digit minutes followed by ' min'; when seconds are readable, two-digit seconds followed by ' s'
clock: 4 h 20 min
